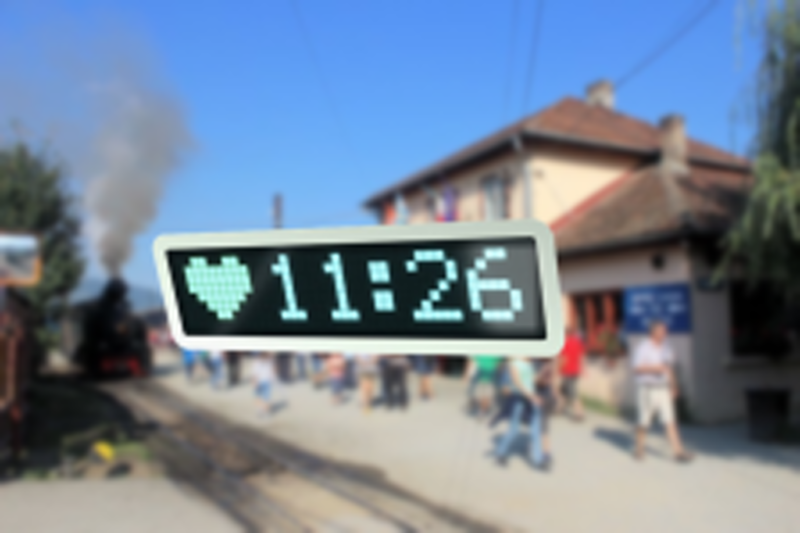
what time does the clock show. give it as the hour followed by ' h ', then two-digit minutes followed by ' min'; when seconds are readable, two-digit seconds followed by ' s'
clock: 11 h 26 min
